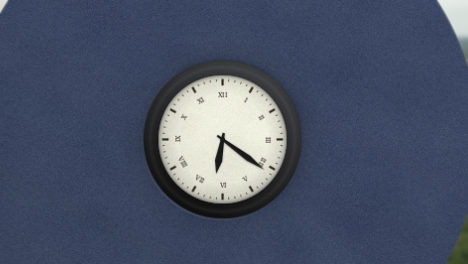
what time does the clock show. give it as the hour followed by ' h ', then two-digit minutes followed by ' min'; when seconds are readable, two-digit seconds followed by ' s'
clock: 6 h 21 min
